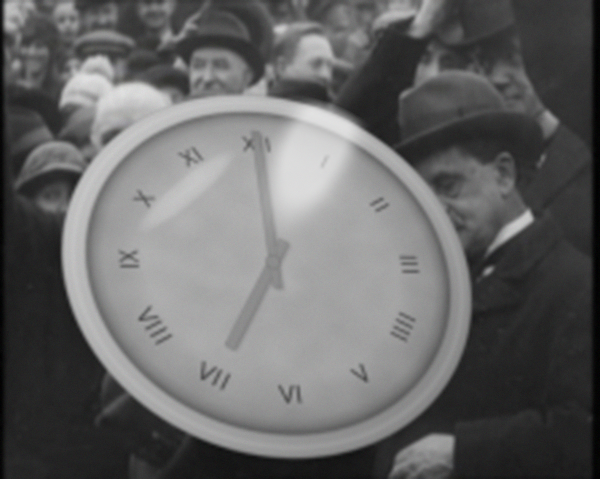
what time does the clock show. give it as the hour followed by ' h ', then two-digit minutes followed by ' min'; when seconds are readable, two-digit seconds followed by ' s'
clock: 7 h 00 min
